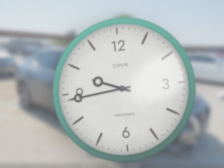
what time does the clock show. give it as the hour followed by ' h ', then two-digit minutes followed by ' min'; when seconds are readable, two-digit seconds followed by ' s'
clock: 9 h 44 min
